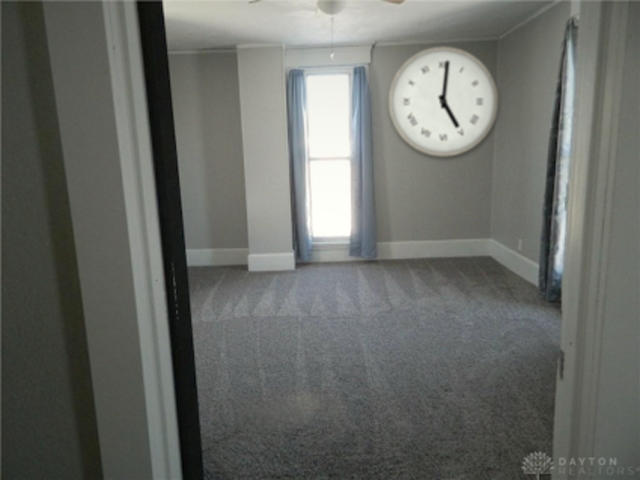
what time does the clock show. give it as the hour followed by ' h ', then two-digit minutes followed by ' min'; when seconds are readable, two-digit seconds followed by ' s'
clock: 5 h 01 min
